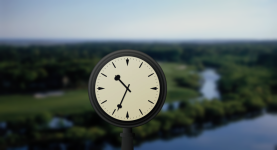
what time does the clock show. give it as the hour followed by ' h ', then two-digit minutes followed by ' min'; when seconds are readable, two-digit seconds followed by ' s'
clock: 10 h 34 min
